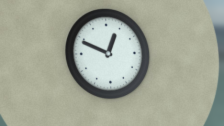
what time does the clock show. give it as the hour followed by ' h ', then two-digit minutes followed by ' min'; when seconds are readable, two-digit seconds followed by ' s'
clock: 12 h 49 min
